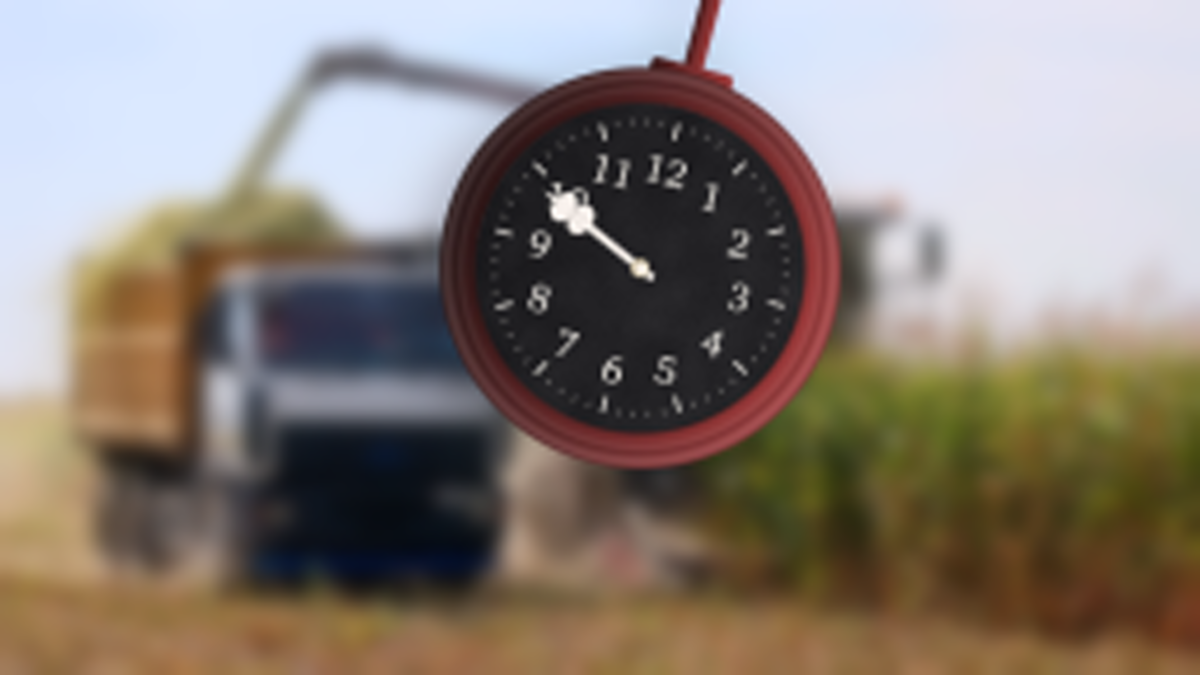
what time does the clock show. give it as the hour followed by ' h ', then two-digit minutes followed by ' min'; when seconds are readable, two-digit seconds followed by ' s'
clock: 9 h 49 min
